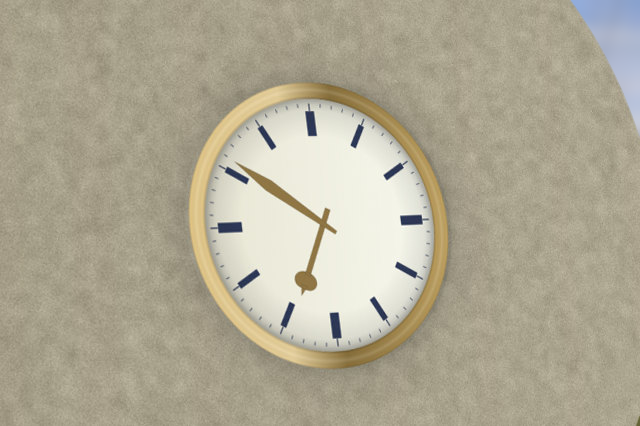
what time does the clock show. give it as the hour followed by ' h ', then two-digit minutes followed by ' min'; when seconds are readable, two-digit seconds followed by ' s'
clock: 6 h 51 min
